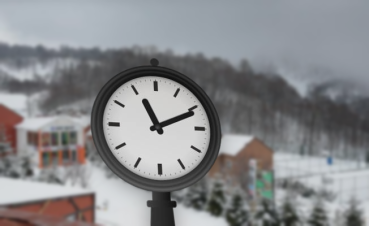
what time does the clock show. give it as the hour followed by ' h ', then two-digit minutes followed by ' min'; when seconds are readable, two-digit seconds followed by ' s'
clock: 11 h 11 min
